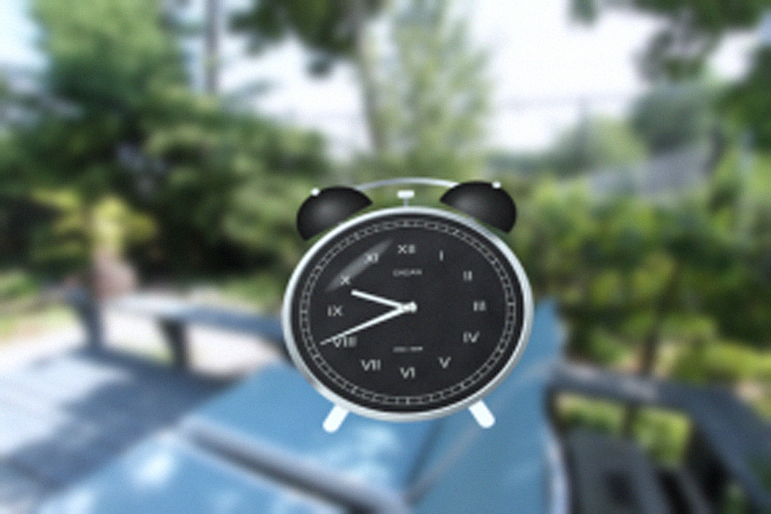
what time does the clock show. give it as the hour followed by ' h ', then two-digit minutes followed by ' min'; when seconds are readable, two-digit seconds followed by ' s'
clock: 9 h 41 min
